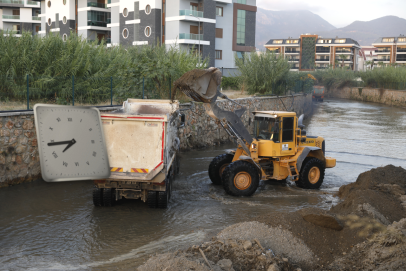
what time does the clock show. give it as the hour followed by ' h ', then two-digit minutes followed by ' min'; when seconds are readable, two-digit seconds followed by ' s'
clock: 7 h 44 min
